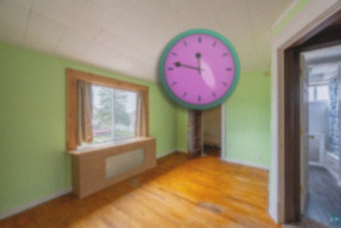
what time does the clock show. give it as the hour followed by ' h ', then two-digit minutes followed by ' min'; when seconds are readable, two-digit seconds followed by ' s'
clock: 11 h 47 min
